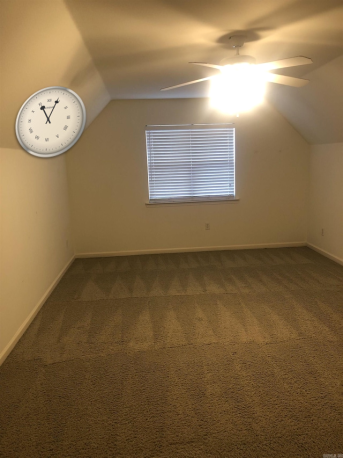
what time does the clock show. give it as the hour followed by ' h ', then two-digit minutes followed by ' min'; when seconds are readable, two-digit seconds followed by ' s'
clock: 11 h 04 min
